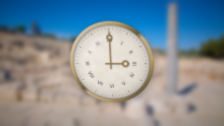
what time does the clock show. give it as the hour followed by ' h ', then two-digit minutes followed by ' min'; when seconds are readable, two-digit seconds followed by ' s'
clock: 3 h 00 min
